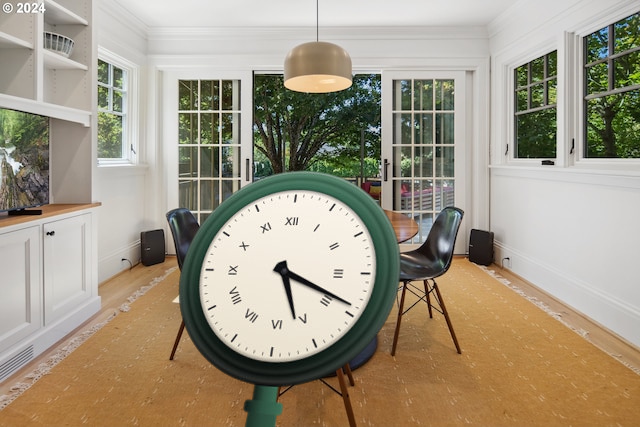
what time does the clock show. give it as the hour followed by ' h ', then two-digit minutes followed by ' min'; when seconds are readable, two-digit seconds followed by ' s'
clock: 5 h 19 min
